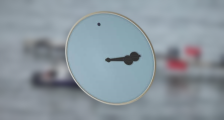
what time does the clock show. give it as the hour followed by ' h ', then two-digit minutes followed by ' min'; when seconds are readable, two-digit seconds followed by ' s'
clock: 3 h 15 min
